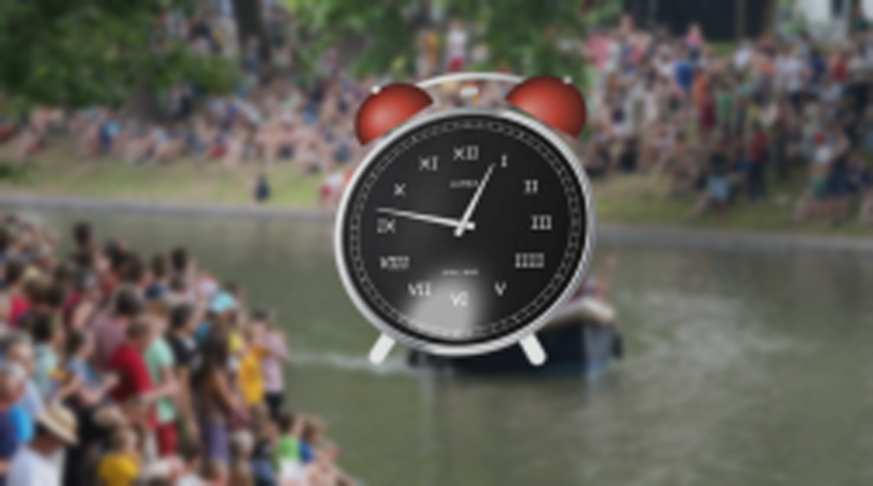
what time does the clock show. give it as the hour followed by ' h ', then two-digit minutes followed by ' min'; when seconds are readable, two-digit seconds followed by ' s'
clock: 12 h 47 min
